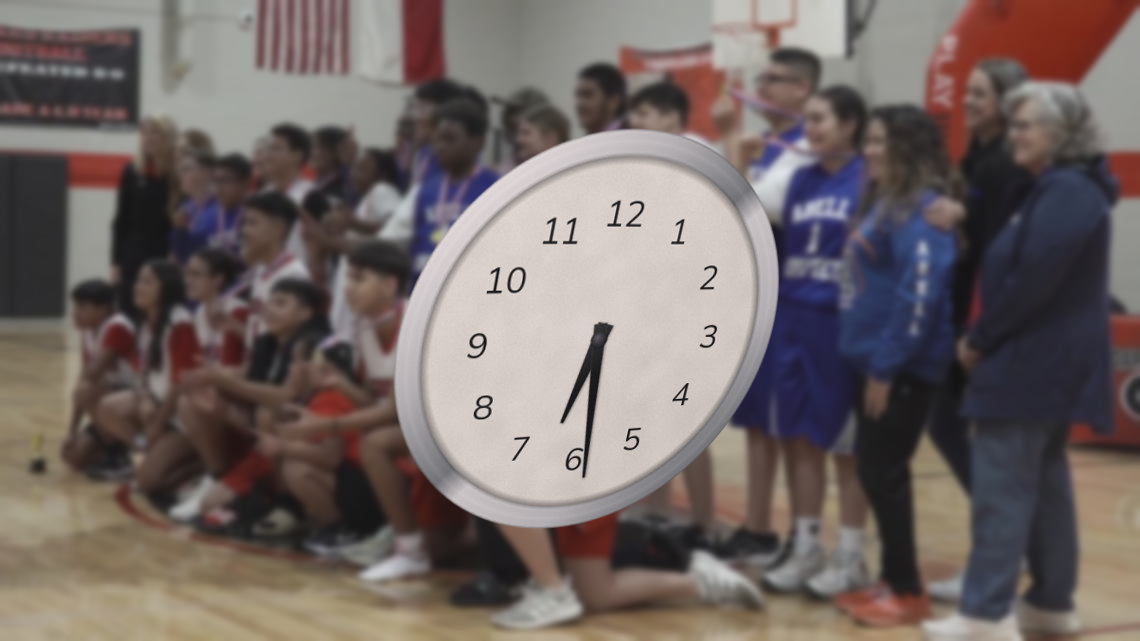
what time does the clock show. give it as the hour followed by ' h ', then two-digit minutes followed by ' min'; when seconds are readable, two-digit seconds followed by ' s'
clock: 6 h 29 min
